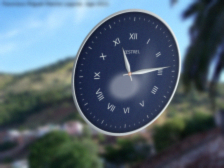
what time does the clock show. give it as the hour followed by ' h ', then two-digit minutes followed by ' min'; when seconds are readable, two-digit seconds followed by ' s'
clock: 11 h 14 min
